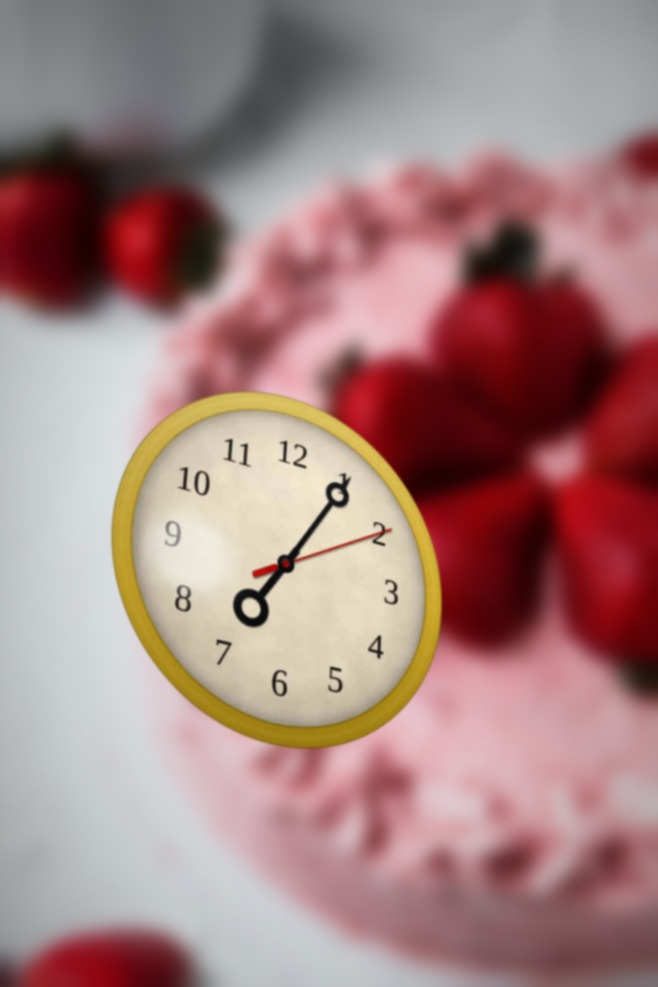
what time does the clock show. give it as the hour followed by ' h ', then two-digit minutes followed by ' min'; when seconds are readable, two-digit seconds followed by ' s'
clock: 7 h 05 min 10 s
